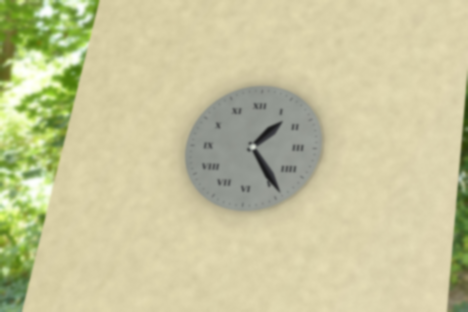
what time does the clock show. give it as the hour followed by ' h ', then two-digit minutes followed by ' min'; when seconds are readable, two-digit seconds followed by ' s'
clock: 1 h 24 min
